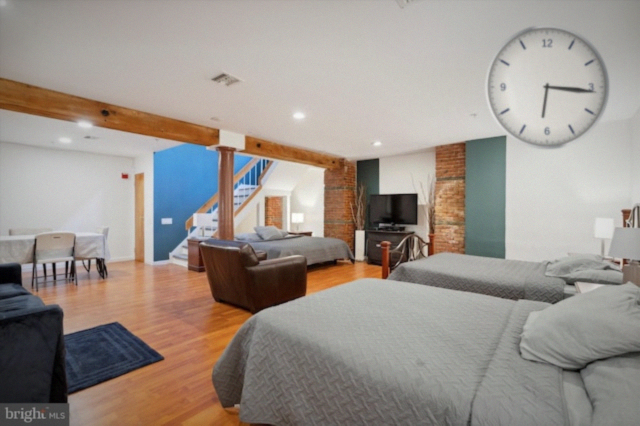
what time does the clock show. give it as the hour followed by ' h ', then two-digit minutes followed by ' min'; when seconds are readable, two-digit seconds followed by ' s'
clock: 6 h 16 min
